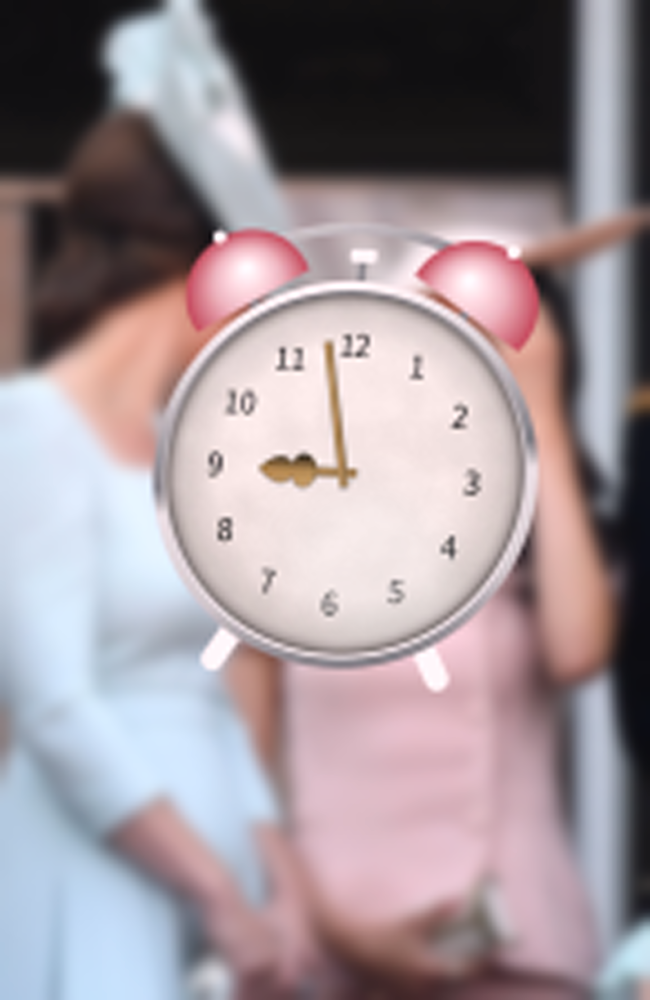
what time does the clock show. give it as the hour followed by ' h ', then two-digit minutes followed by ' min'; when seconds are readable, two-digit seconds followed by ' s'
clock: 8 h 58 min
